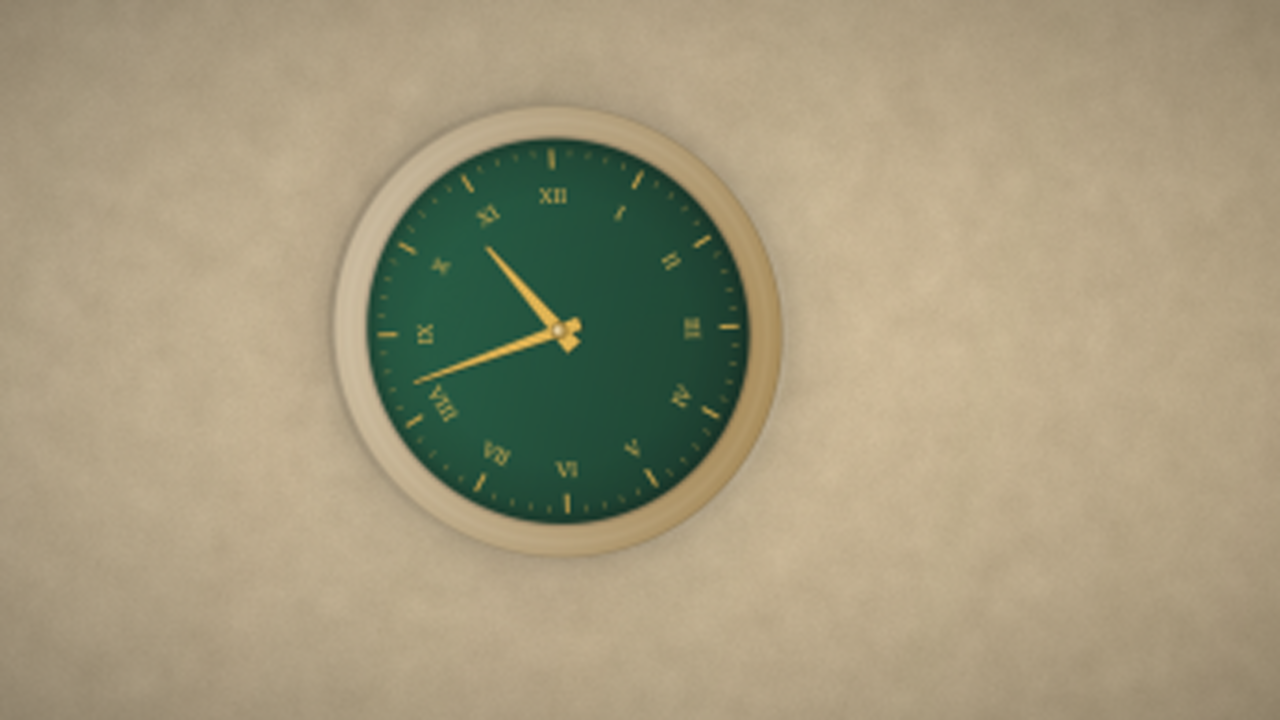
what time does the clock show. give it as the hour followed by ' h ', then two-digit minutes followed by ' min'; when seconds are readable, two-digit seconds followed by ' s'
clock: 10 h 42 min
